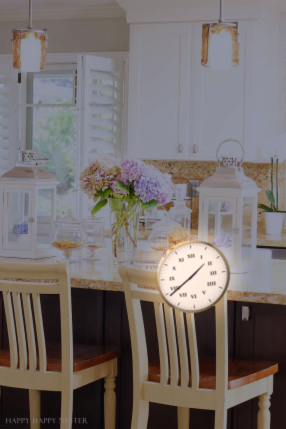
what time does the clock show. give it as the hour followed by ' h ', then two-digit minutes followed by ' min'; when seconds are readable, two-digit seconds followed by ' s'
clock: 1 h 39 min
